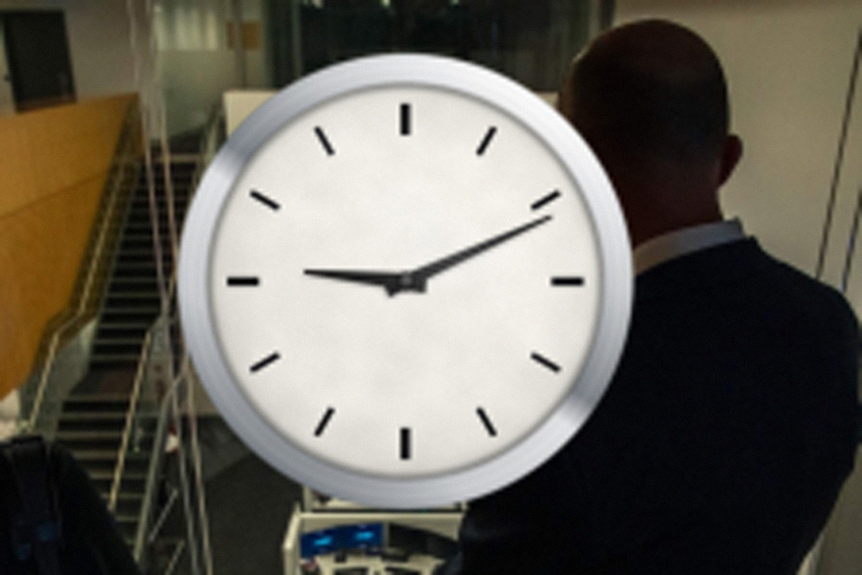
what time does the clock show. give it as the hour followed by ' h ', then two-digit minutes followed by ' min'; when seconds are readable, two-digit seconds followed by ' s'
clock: 9 h 11 min
